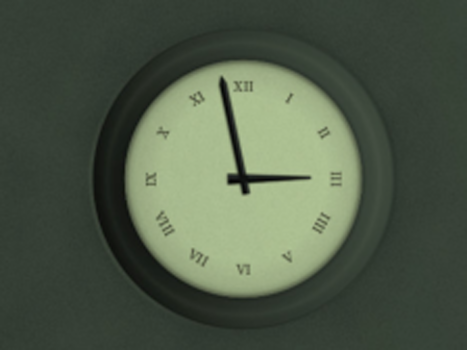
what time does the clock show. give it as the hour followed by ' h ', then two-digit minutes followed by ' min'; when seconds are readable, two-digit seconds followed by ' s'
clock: 2 h 58 min
